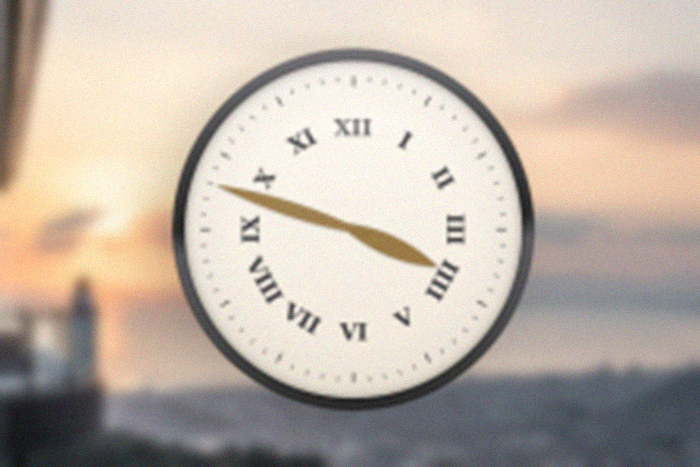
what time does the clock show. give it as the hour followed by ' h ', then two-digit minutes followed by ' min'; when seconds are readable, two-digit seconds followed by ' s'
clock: 3 h 48 min
